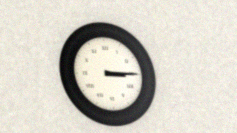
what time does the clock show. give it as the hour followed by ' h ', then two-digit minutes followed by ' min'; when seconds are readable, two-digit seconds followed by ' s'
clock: 3 h 15 min
